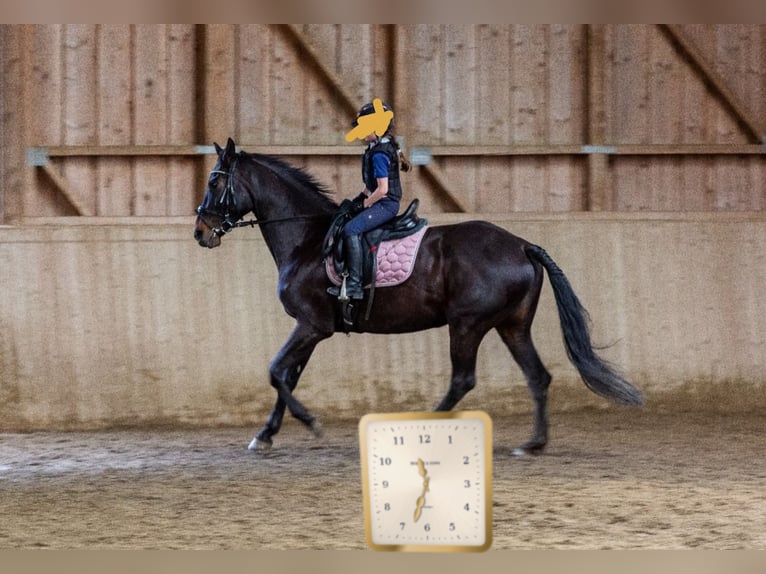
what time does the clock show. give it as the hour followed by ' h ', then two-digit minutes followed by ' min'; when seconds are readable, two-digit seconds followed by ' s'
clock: 11 h 33 min
